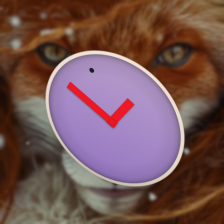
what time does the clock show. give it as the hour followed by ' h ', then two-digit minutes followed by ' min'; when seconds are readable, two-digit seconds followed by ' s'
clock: 1 h 54 min
